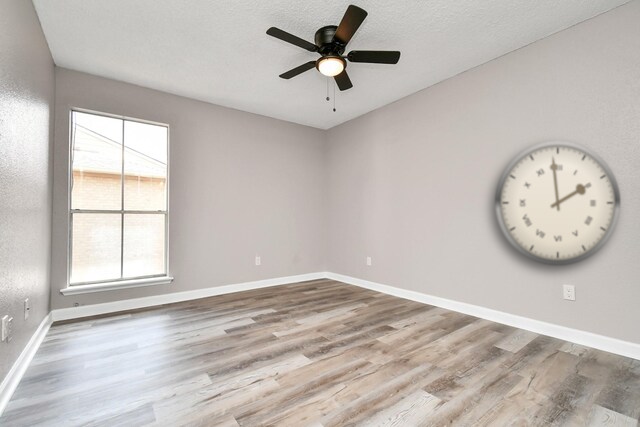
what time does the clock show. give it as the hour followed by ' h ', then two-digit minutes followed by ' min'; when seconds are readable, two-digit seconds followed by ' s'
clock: 1 h 59 min
